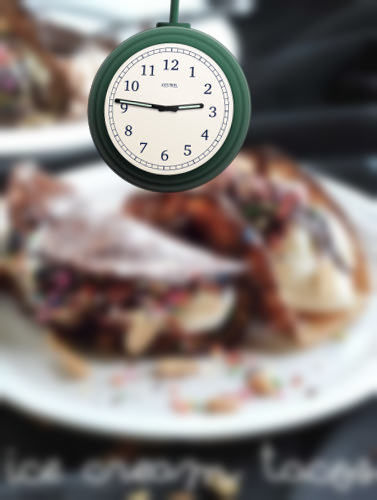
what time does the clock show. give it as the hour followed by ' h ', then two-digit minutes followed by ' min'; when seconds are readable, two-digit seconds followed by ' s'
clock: 2 h 46 min
